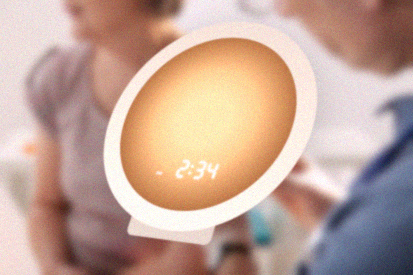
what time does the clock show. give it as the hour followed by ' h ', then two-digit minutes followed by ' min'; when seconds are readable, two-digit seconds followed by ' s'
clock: 2 h 34 min
